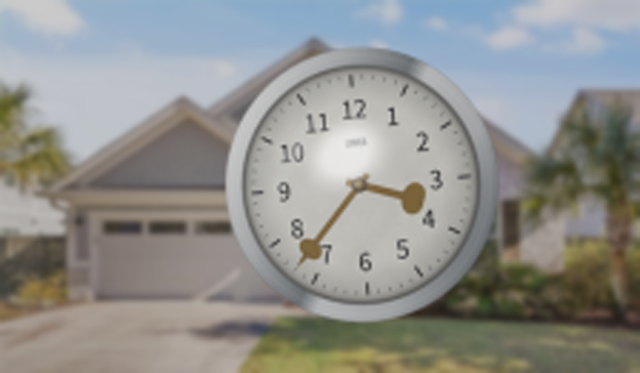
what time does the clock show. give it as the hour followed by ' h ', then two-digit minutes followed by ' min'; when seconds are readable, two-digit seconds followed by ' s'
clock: 3 h 37 min
